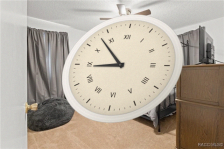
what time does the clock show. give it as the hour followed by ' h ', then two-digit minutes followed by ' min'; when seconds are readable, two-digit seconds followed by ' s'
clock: 8 h 53 min
